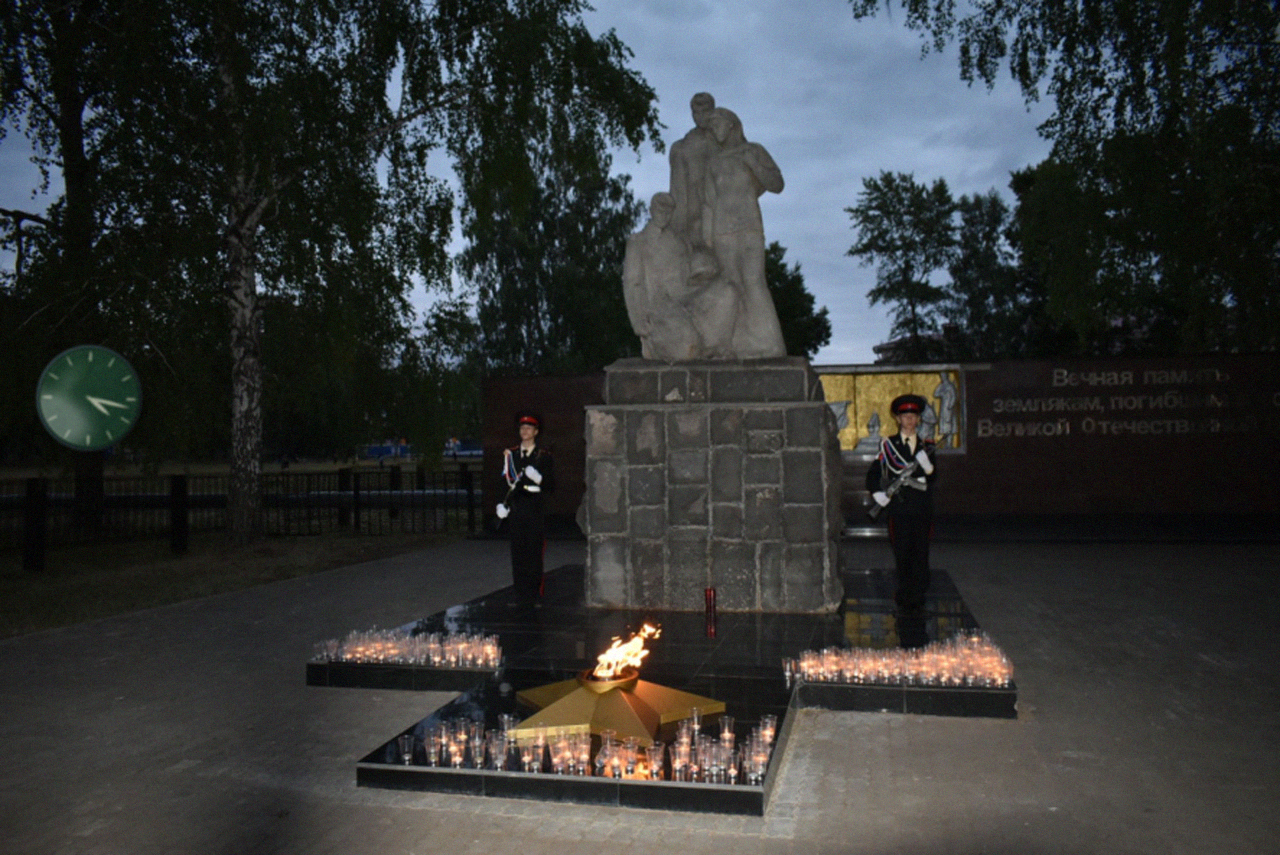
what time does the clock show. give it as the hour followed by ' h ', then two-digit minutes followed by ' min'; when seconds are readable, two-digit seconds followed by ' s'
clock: 4 h 17 min
